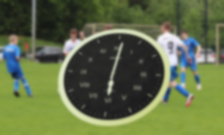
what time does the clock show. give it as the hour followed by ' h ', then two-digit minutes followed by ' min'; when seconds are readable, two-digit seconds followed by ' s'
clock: 6 h 01 min
